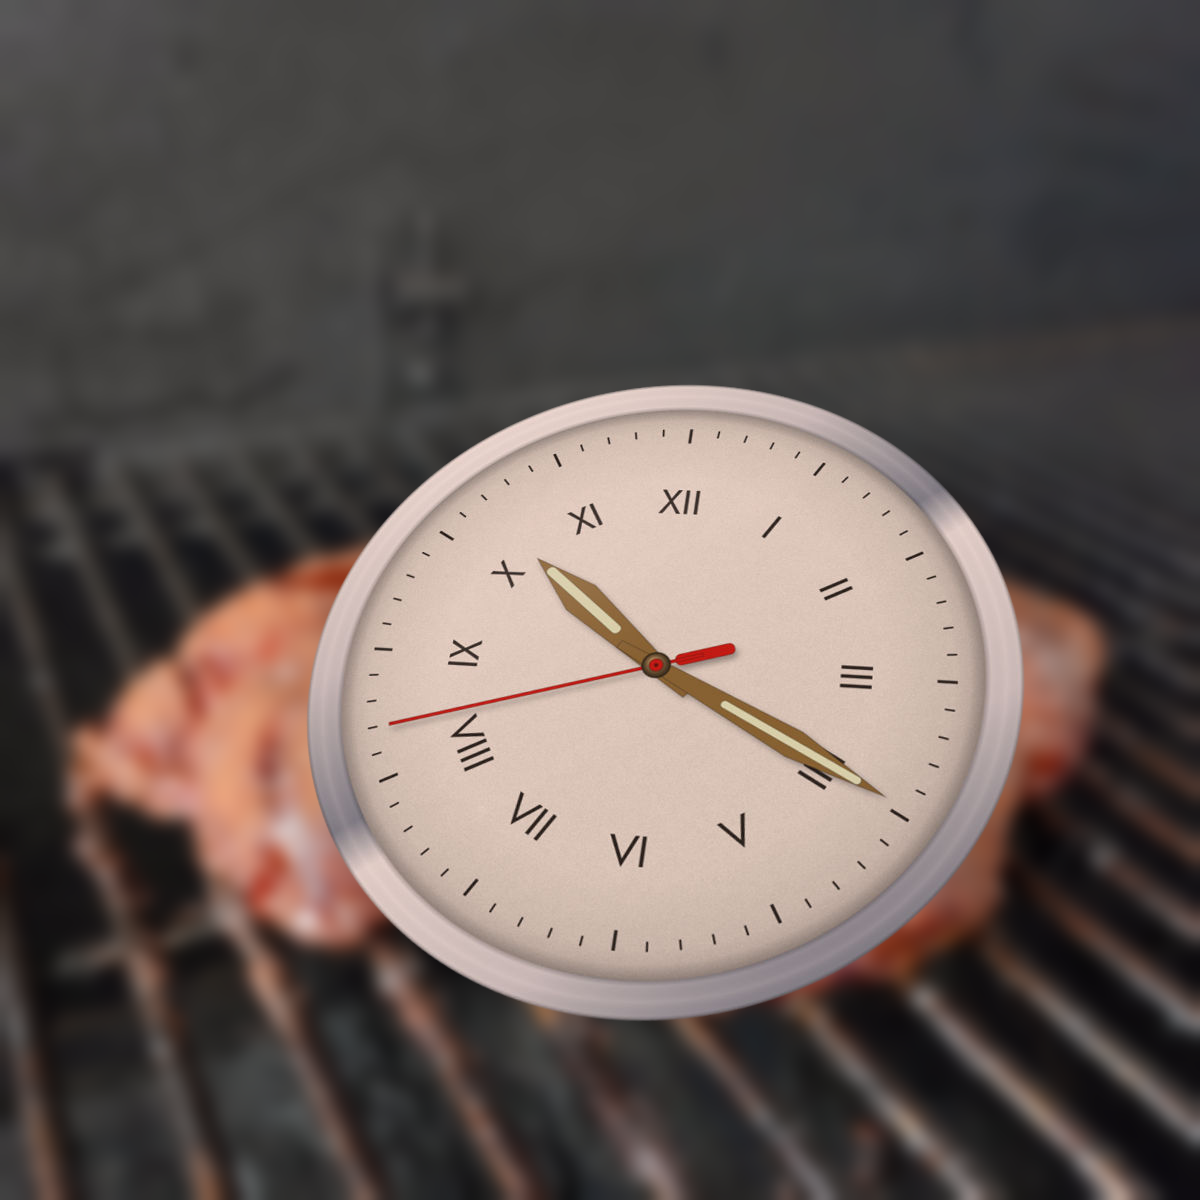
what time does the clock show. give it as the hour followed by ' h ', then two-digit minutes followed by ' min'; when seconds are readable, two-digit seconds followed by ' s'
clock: 10 h 19 min 42 s
